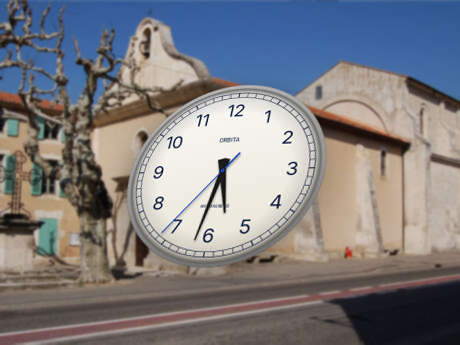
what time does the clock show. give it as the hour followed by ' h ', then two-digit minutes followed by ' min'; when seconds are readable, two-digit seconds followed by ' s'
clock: 5 h 31 min 36 s
